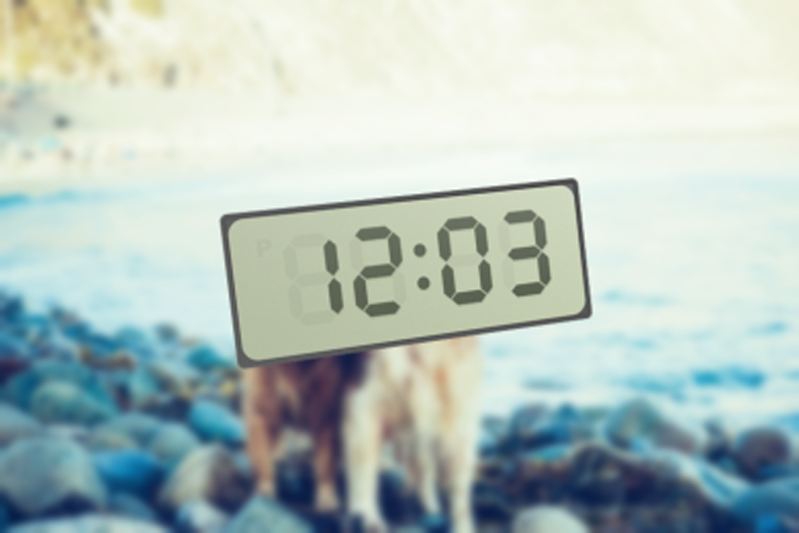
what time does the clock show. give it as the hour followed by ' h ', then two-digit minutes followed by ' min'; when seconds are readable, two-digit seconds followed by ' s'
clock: 12 h 03 min
